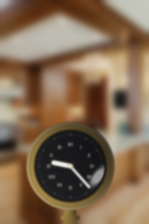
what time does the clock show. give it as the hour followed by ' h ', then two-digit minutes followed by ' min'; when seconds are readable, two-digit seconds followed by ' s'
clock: 9 h 23 min
